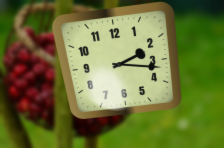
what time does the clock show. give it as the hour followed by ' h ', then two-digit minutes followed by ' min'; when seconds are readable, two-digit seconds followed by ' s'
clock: 2 h 17 min
